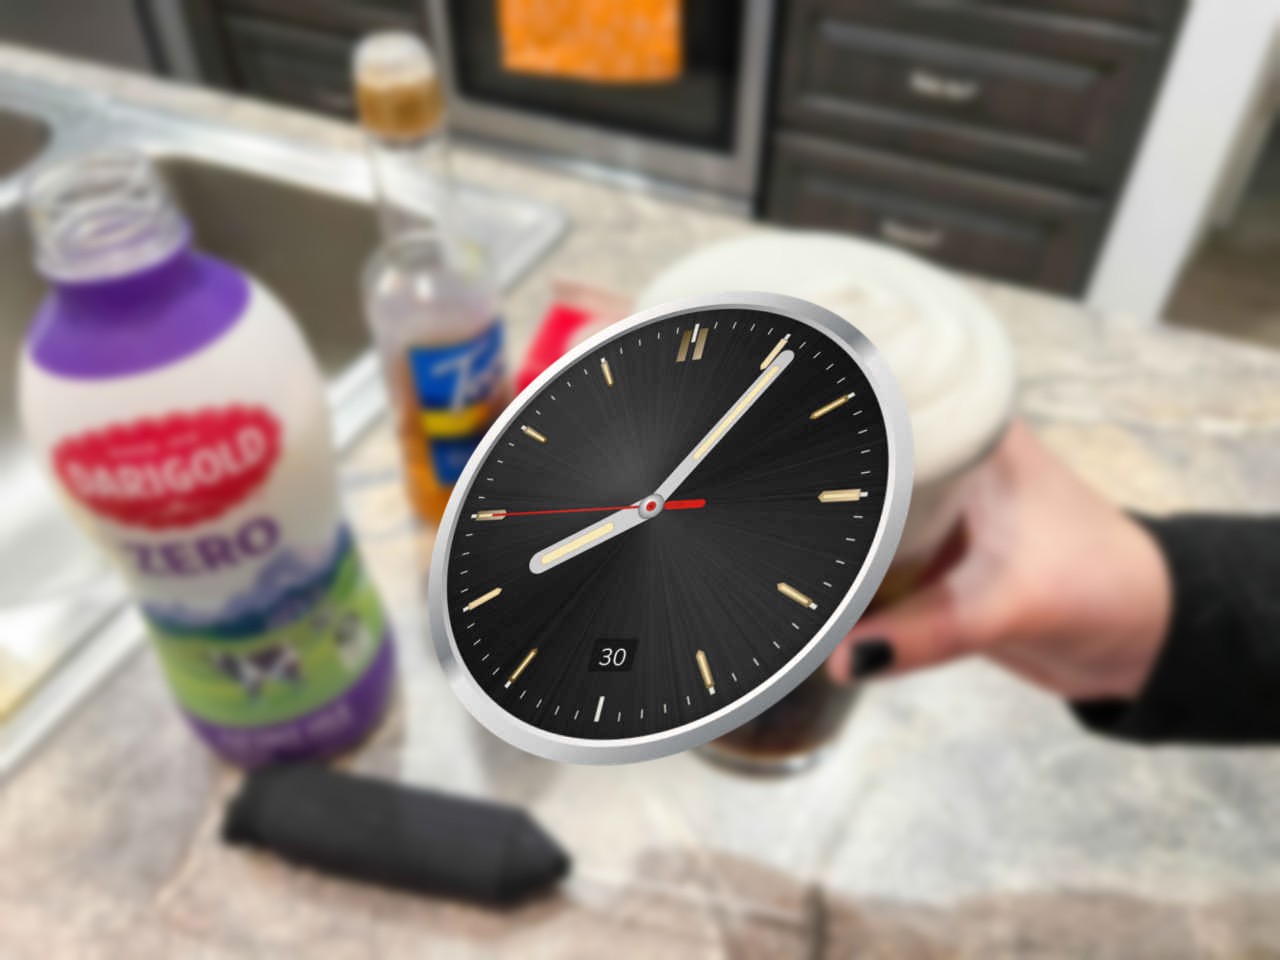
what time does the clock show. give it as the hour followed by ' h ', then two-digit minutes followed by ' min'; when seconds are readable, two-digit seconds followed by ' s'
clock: 8 h 05 min 45 s
